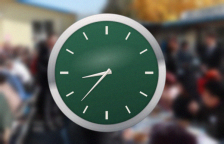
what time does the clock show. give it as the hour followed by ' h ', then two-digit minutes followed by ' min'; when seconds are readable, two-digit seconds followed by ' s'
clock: 8 h 37 min
